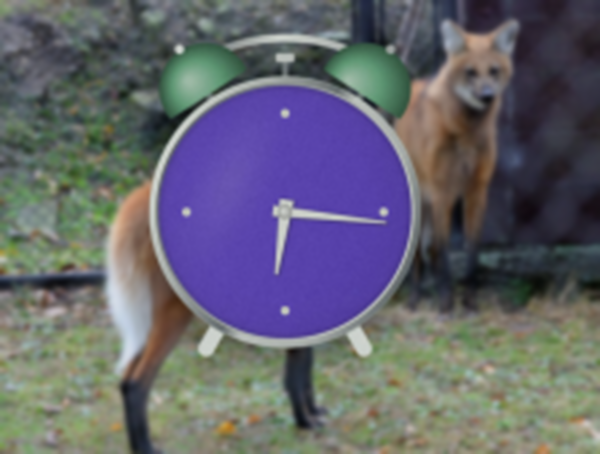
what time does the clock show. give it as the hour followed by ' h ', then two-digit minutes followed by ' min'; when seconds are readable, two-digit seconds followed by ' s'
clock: 6 h 16 min
